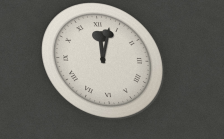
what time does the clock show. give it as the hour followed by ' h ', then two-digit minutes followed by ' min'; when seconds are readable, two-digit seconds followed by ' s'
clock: 12 h 03 min
